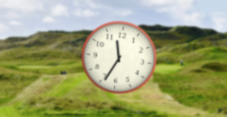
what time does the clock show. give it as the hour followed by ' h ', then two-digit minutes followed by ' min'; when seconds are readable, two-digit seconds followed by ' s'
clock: 11 h 34 min
